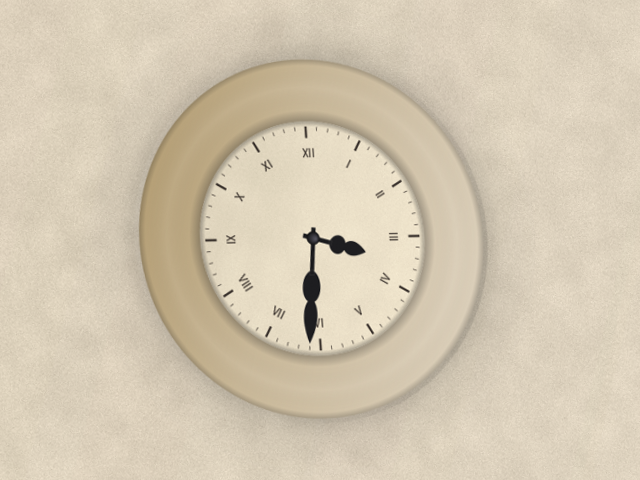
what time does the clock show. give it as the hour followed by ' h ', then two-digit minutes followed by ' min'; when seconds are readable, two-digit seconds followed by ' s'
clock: 3 h 31 min
